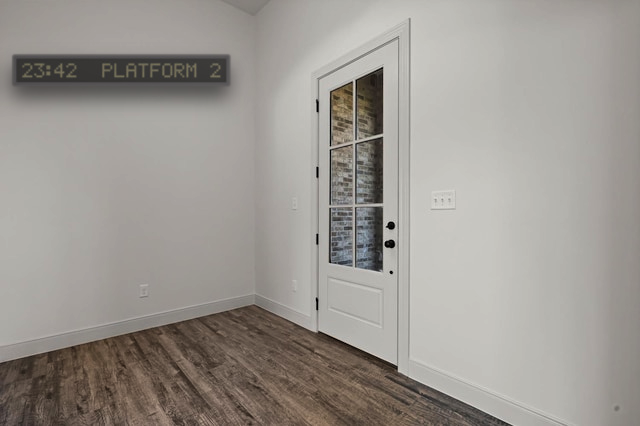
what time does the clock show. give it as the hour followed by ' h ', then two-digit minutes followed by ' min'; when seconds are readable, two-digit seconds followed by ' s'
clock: 23 h 42 min
